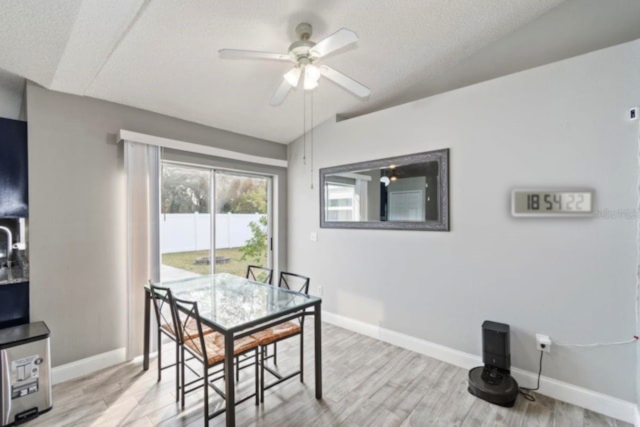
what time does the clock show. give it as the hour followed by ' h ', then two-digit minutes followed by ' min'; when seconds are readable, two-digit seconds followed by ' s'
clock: 18 h 54 min 22 s
